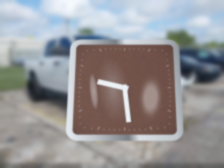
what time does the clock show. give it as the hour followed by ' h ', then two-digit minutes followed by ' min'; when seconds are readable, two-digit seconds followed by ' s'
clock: 9 h 29 min
